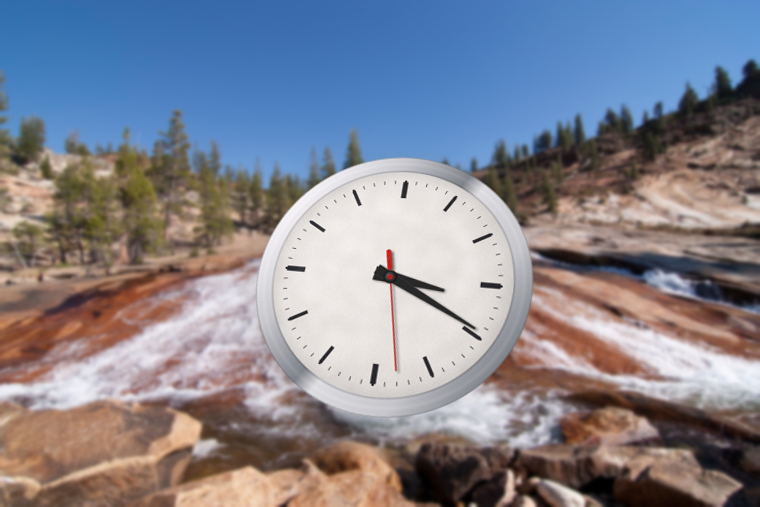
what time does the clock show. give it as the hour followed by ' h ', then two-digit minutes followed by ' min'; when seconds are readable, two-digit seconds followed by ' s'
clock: 3 h 19 min 28 s
